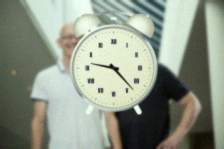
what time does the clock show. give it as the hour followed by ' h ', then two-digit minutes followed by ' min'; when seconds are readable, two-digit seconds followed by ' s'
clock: 9 h 23 min
